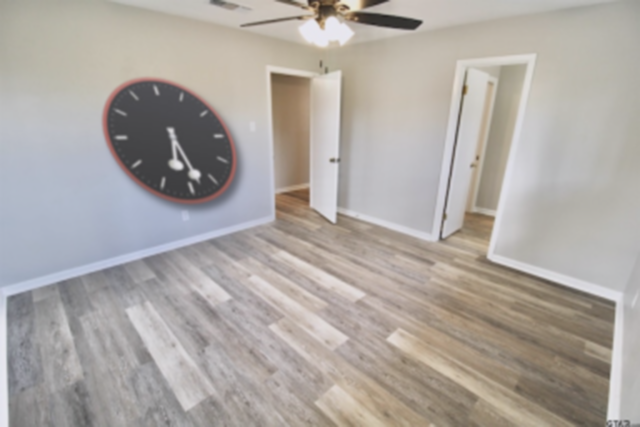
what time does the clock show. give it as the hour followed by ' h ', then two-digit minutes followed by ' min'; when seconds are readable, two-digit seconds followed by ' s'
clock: 6 h 28 min
